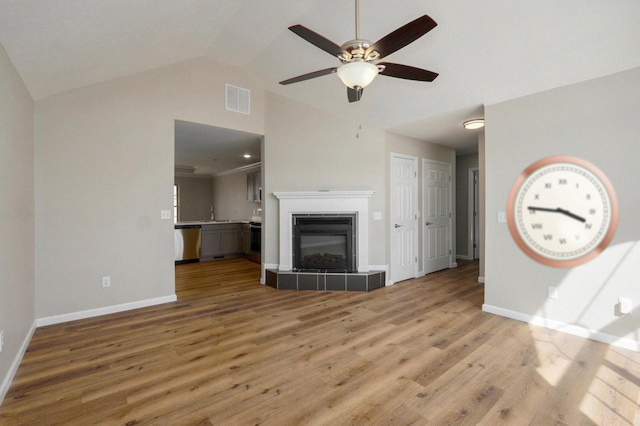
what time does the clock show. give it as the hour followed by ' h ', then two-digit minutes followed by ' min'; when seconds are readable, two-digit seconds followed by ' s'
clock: 3 h 46 min
